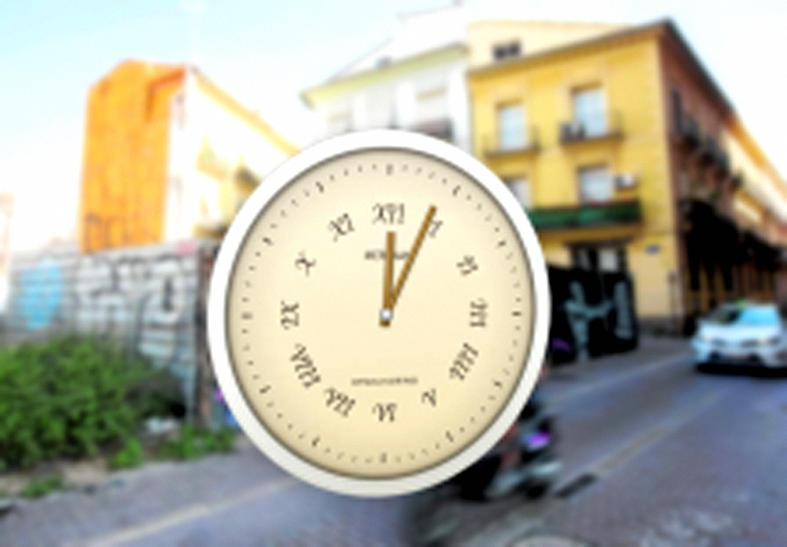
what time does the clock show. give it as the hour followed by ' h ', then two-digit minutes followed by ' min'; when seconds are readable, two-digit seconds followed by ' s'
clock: 12 h 04 min
